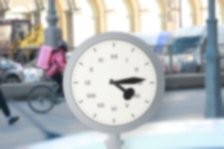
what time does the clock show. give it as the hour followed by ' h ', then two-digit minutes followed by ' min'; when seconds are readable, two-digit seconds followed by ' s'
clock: 4 h 14 min
